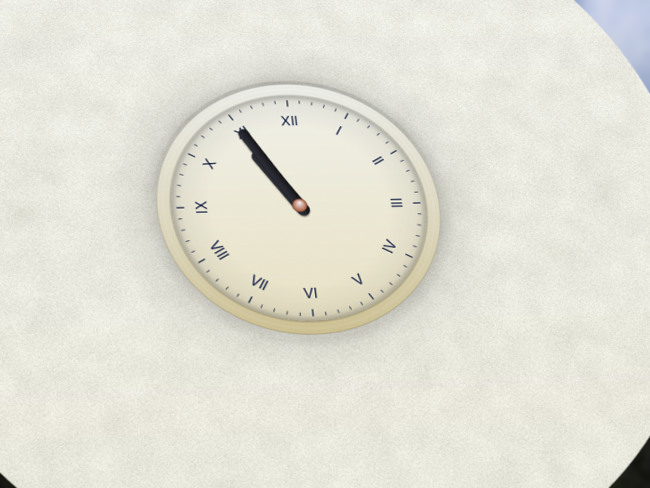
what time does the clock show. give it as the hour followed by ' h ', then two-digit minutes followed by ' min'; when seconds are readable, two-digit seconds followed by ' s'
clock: 10 h 55 min
